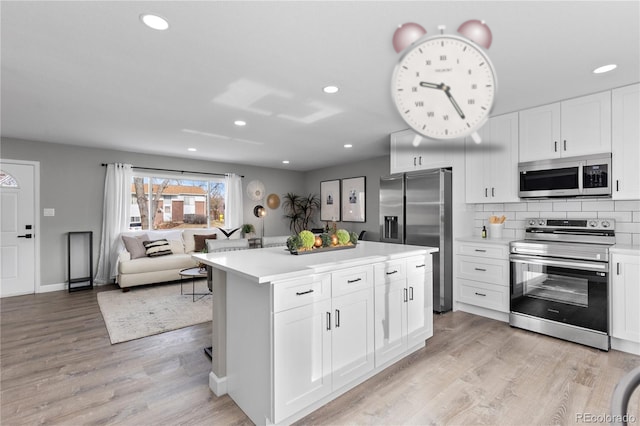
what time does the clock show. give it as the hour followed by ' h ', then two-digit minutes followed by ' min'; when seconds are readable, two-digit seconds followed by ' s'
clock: 9 h 25 min
